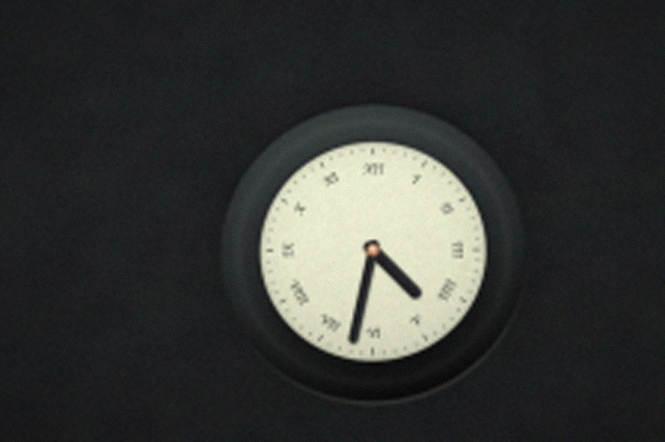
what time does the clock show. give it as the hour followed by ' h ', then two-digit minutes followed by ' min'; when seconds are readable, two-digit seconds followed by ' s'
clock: 4 h 32 min
